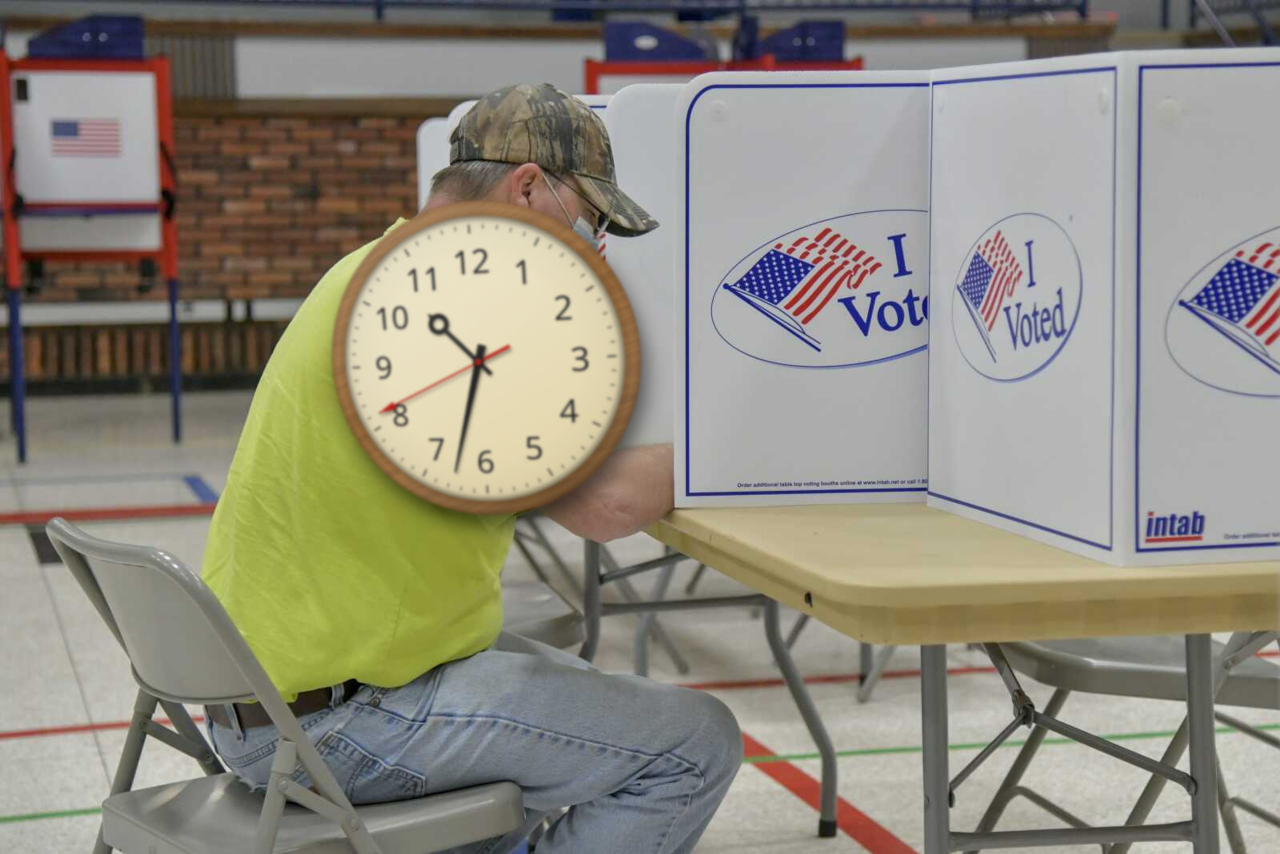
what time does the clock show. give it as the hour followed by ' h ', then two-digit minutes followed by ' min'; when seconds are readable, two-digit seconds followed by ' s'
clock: 10 h 32 min 41 s
